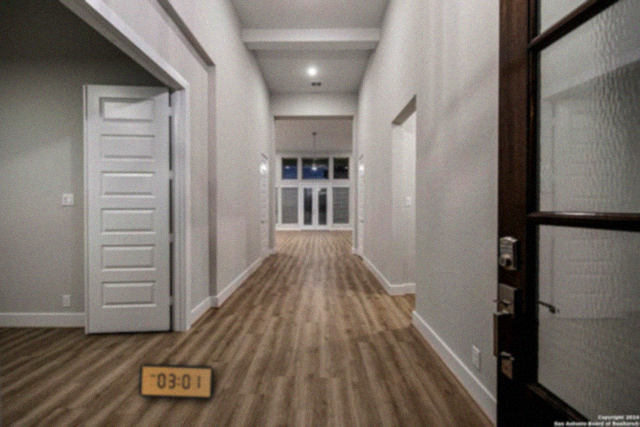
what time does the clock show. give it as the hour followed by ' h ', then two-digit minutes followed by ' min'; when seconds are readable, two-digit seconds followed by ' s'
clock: 3 h 01 min
